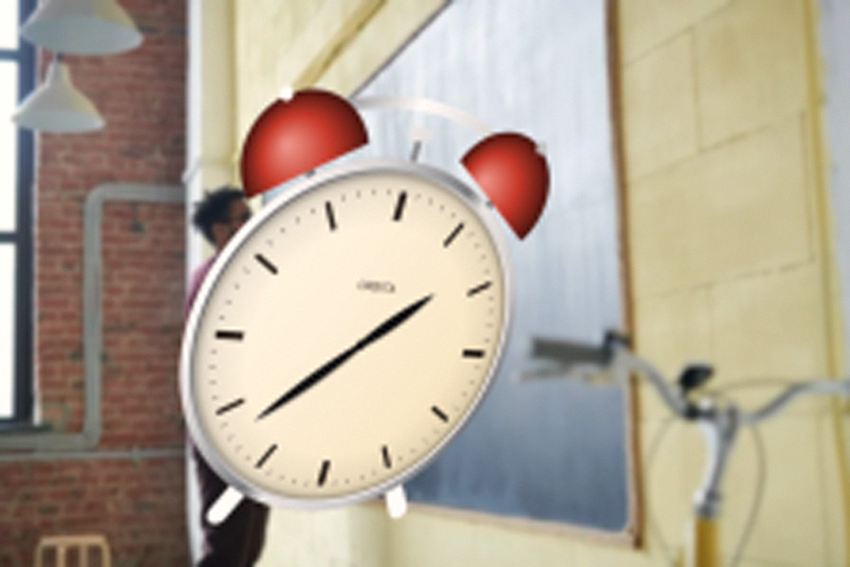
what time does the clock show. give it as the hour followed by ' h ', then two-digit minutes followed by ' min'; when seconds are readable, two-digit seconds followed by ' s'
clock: 1 h 38 min
